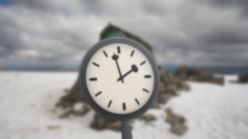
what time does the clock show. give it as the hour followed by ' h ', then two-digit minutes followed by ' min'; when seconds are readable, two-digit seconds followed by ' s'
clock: 1 h 58 min
